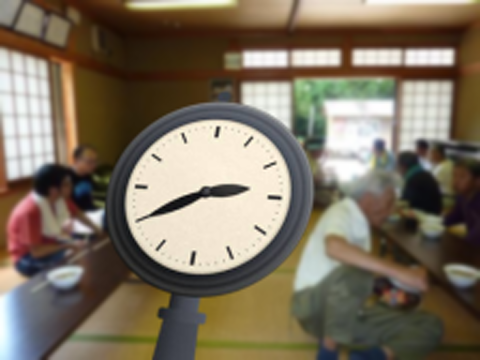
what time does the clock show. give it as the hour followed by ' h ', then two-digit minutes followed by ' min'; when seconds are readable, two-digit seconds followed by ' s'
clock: 2 h 40 min
